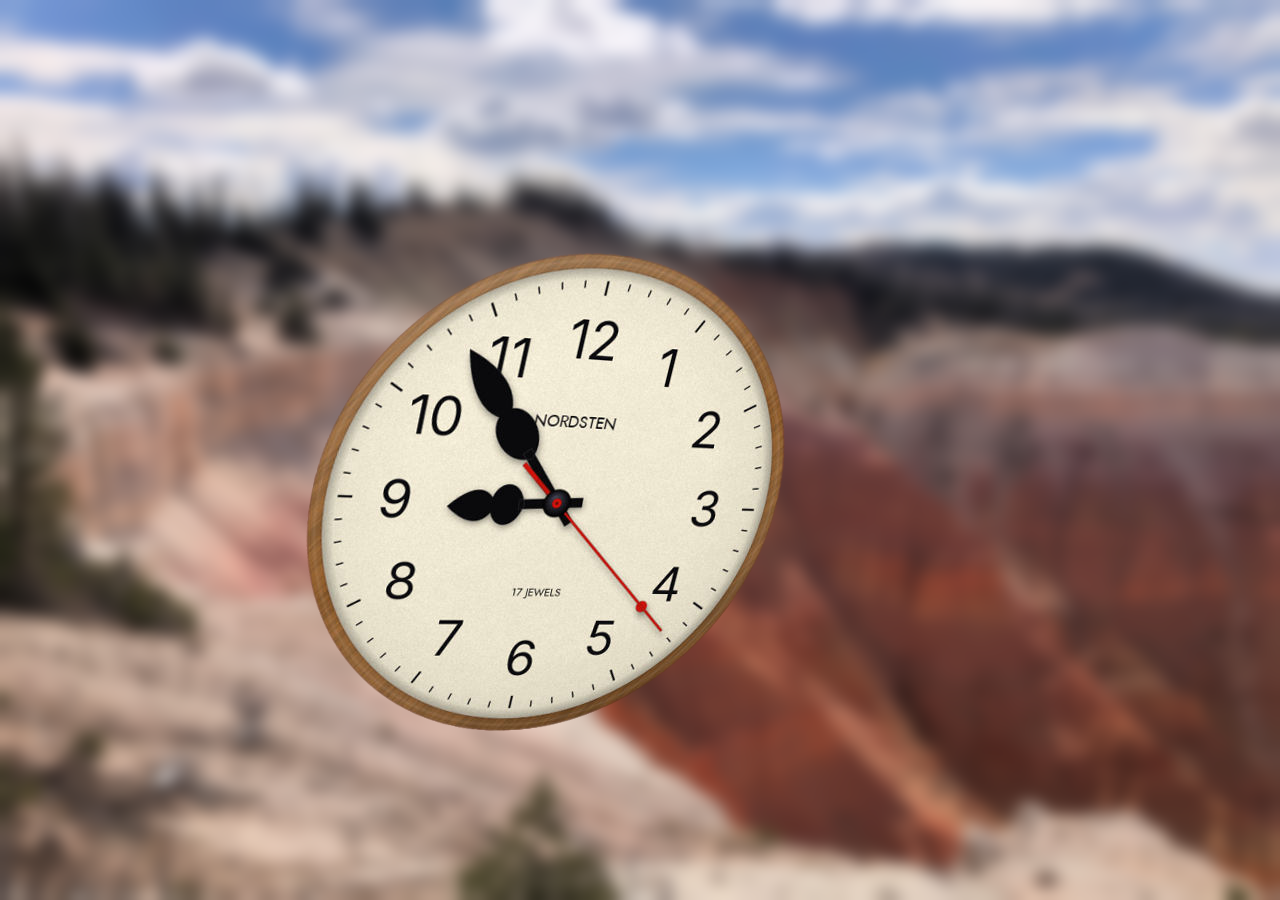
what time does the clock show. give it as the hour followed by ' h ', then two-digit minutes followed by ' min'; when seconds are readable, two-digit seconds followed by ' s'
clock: 8 h 53 min 22 s
